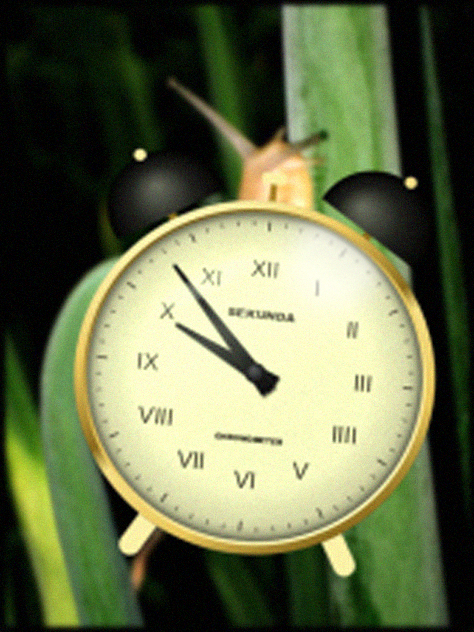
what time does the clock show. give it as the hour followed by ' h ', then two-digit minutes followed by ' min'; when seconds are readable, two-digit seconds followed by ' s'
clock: 9 h 53 min
